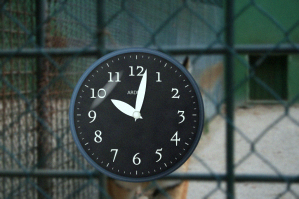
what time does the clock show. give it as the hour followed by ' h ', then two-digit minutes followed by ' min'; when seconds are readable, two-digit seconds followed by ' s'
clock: 10 h 02 min
